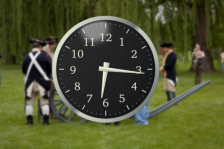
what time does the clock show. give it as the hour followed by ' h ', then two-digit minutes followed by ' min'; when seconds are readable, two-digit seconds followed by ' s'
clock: 6 h 16 min
